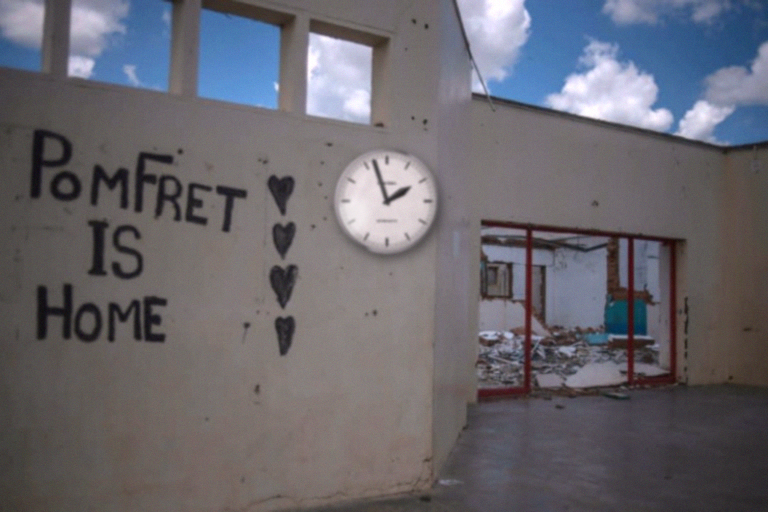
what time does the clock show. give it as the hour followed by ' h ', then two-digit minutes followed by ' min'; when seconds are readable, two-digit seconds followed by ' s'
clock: 1 h 57 min
